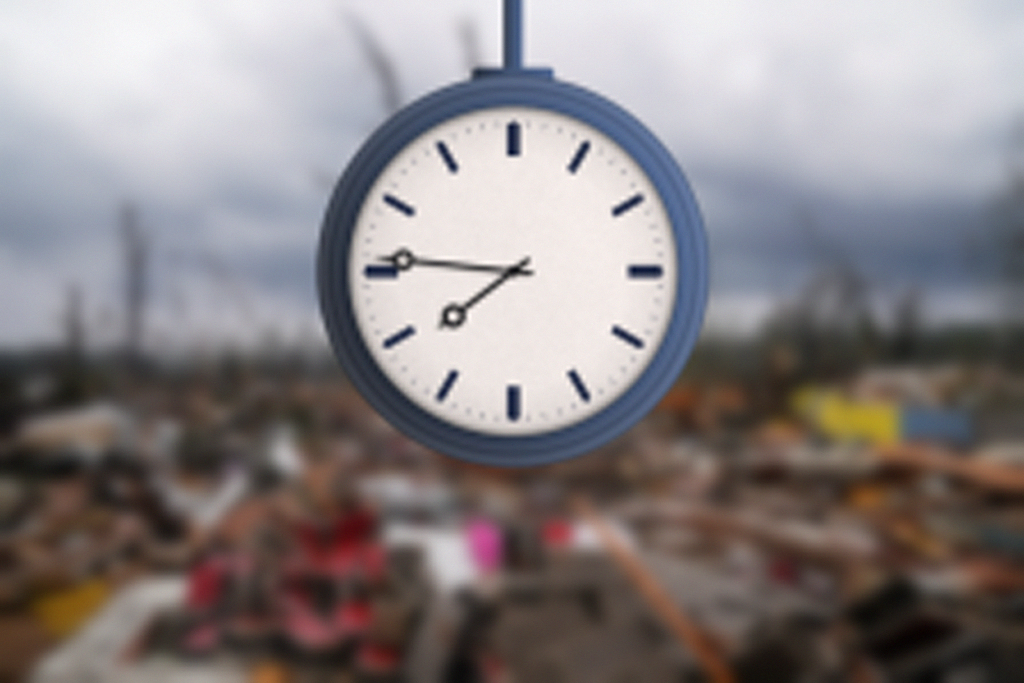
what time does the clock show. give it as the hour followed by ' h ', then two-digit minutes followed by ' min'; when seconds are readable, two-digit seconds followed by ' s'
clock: 7 h 46 min
